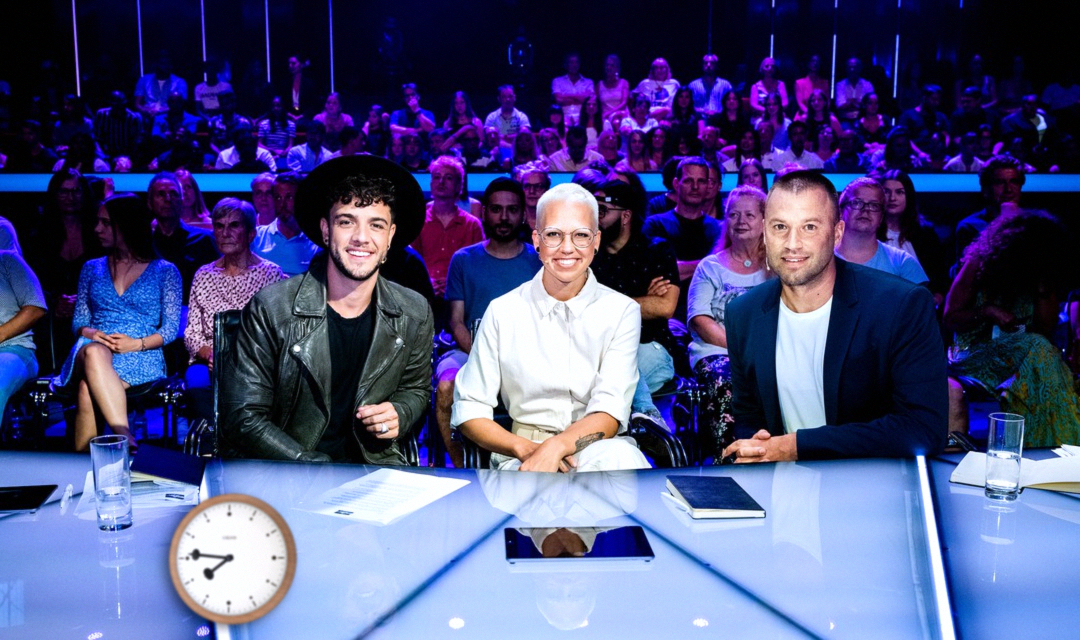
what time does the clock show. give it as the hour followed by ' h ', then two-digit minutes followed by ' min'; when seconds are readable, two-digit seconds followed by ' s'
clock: 7 h 46 min
